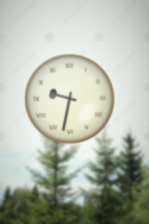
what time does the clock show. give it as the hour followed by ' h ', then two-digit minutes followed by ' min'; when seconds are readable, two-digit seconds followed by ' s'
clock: 9 h 32 min
